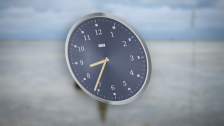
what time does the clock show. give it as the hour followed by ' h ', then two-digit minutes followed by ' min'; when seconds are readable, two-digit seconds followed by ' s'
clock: 8 h 36 min
